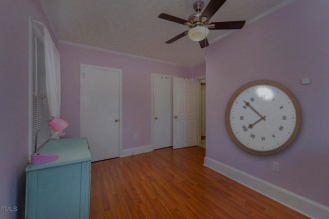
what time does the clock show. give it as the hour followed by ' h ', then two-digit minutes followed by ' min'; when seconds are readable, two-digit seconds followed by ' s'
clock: 7 h 52 min
